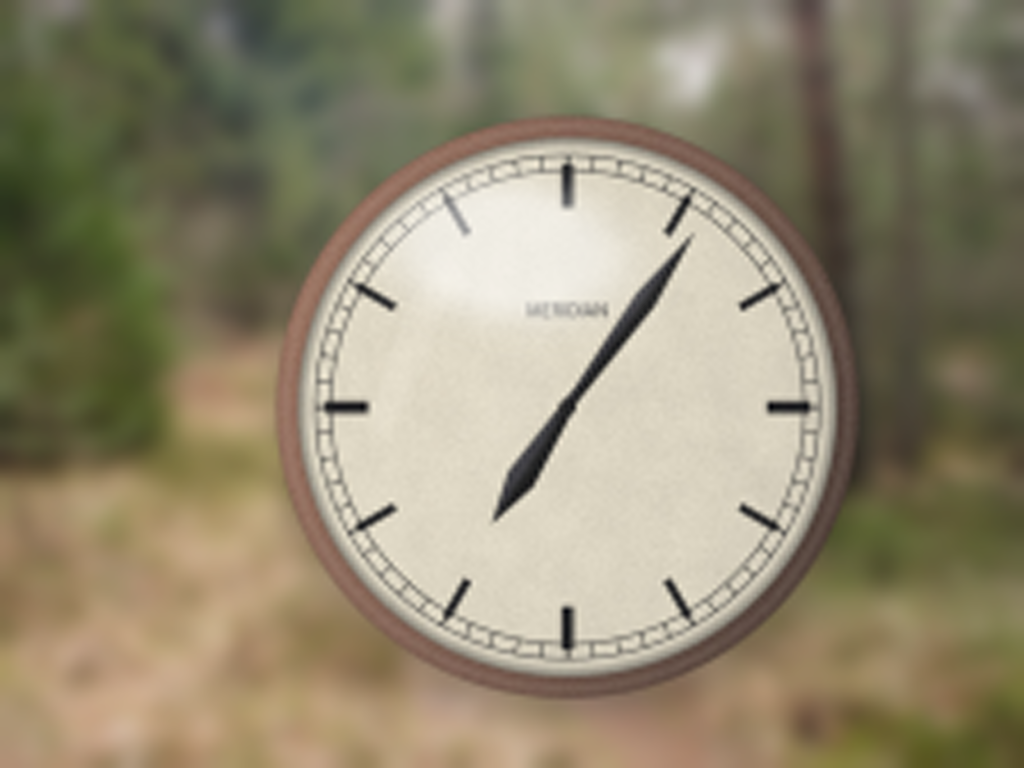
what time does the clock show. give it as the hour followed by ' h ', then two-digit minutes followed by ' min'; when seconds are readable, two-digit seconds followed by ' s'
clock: 7 h 06 min
